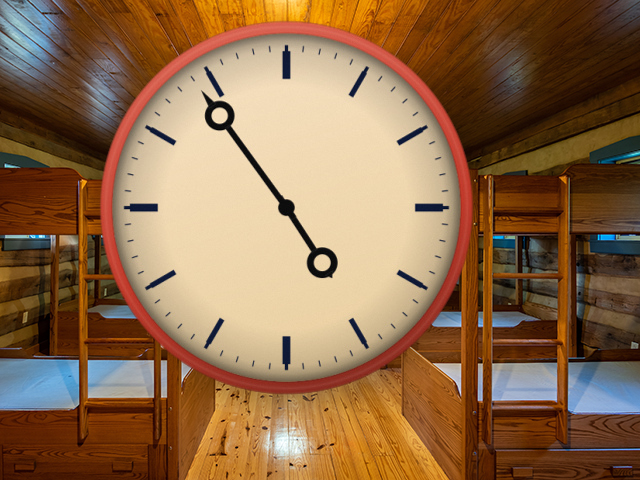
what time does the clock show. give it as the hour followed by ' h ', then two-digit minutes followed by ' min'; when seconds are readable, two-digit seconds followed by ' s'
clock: 4 h 54 min
